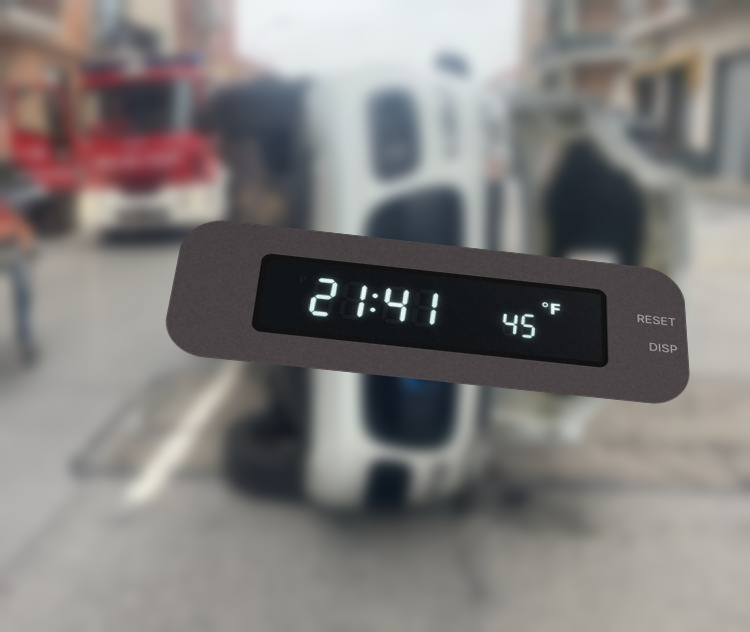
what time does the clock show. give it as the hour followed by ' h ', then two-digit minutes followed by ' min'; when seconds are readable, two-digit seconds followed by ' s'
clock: 21 h 41 min
